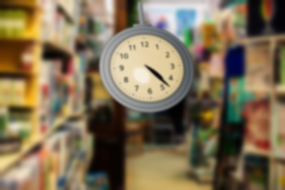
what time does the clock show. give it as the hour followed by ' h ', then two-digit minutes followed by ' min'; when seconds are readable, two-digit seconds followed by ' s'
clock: 4 h 23 min
